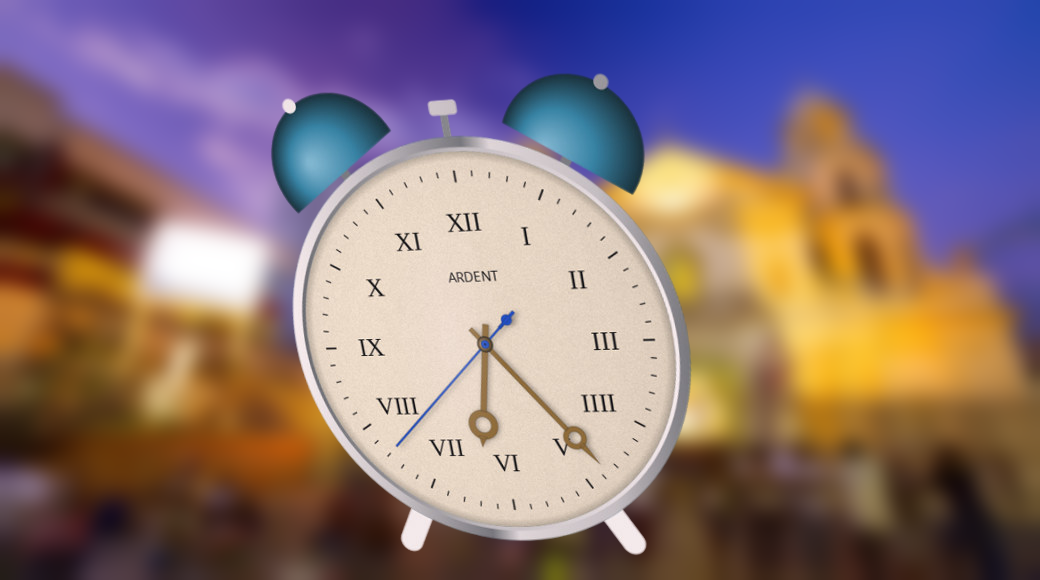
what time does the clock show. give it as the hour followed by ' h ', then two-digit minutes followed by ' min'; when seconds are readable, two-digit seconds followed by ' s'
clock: 6 h 23 min 38 s
